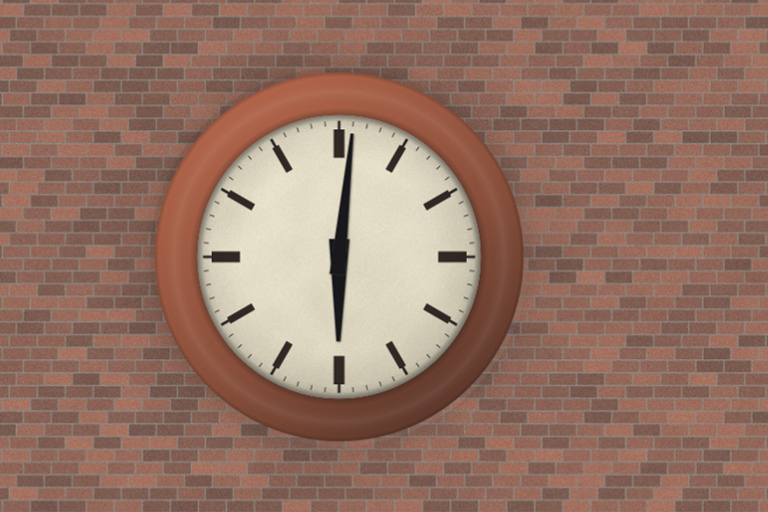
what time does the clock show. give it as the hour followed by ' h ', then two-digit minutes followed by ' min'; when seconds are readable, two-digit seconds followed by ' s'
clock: 6 h 01 min
